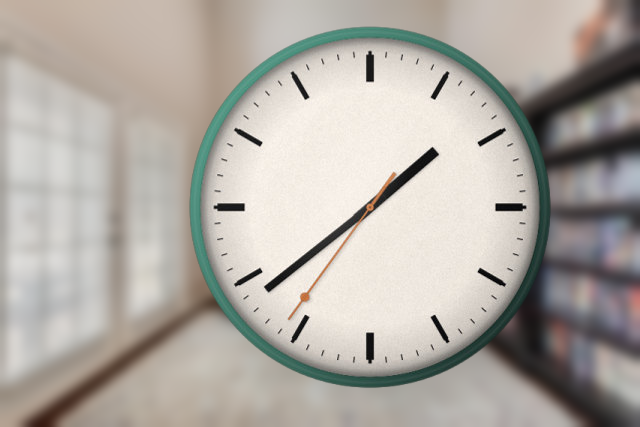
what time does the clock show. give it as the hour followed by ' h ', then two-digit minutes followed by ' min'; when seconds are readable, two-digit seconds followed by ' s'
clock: 1 h 38 min 36 s
